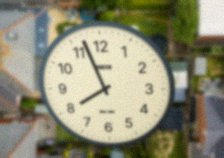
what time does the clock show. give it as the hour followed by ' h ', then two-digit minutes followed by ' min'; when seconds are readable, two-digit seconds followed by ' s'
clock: 7 h 57 min
